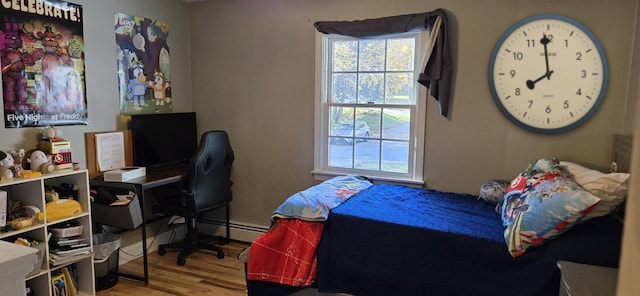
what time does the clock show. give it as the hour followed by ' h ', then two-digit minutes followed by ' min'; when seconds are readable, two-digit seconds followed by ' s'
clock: 7 h 59 min
